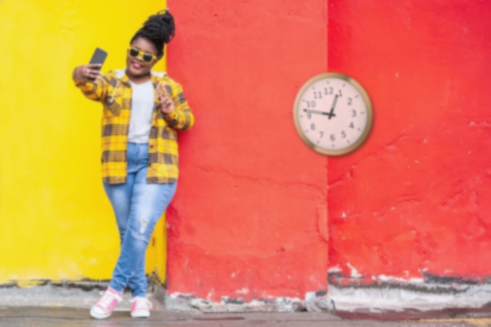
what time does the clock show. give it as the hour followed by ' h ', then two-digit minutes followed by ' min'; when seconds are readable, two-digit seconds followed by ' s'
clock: 12 h 47 min
